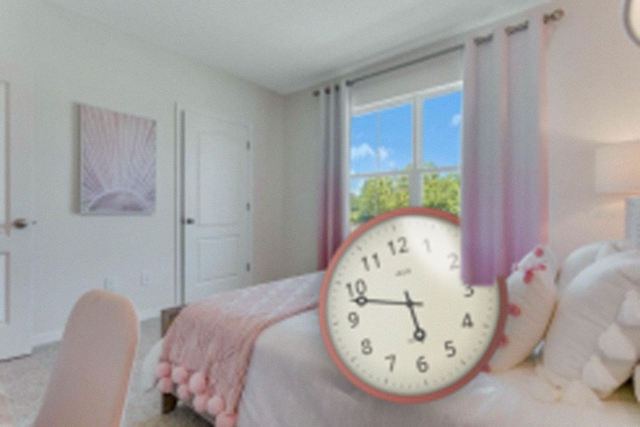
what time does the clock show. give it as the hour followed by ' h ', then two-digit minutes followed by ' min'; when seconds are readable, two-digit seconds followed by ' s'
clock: 5 h 48 min
